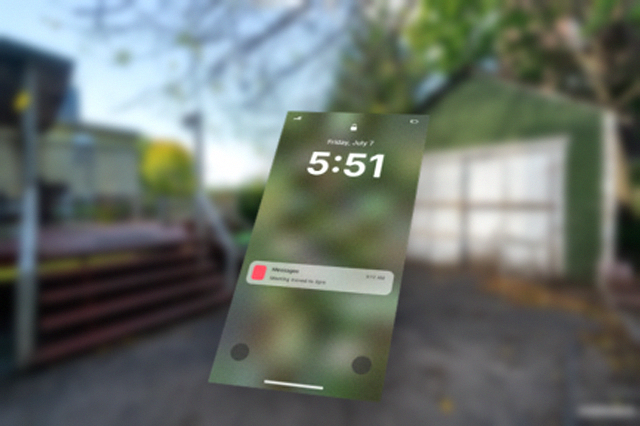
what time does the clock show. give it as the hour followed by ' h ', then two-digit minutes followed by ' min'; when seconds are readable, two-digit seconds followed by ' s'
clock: 5 h 51 min
